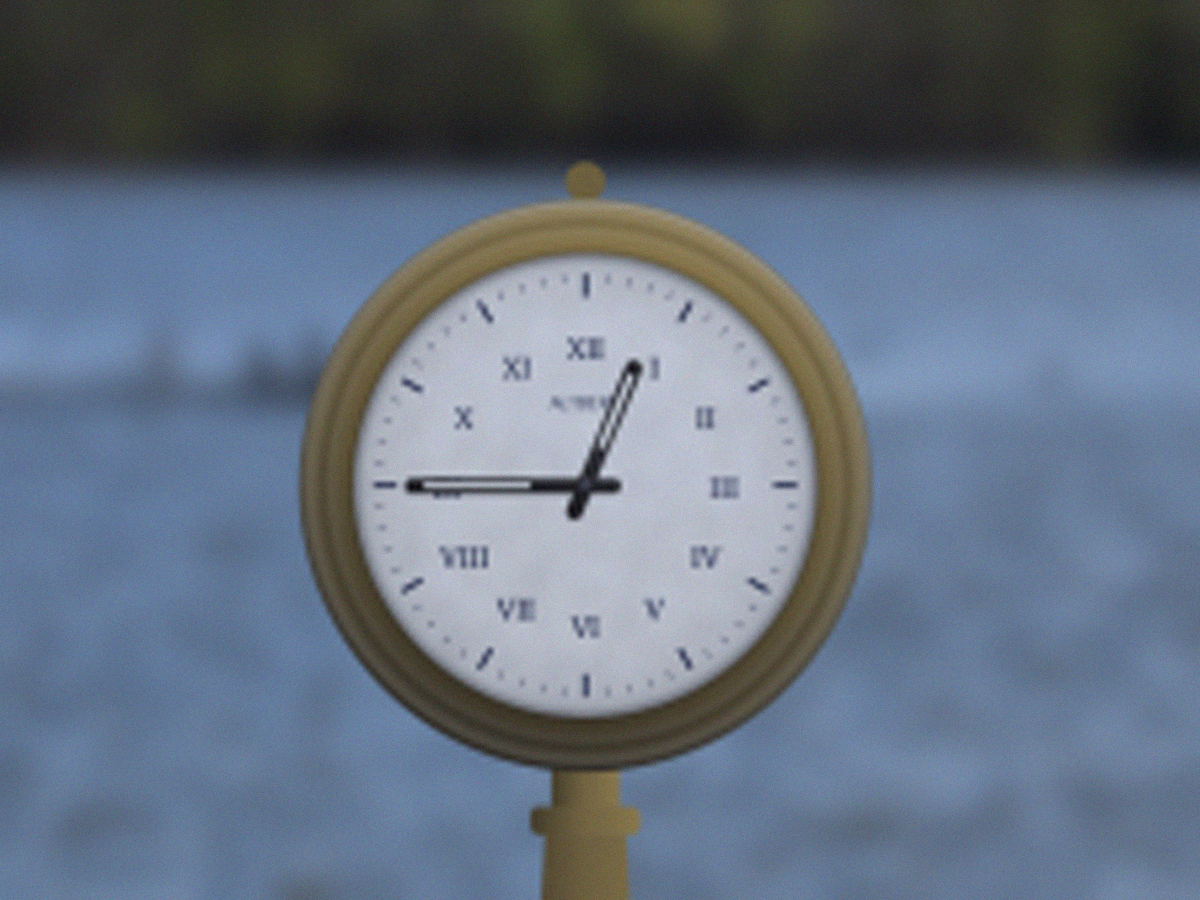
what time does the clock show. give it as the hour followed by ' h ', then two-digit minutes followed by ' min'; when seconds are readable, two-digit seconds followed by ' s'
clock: 12 h 45 min
